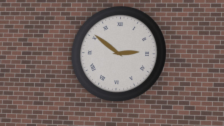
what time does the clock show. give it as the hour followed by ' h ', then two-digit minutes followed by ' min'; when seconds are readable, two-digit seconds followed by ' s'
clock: 2 h 51 min
